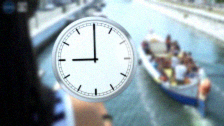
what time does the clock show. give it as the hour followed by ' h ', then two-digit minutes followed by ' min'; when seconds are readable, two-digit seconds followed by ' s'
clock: 9 h 00 min
